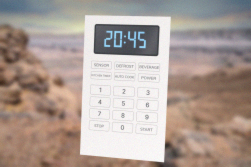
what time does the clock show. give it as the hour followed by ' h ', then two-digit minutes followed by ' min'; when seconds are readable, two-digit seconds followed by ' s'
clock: 20 h 45 min
